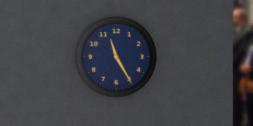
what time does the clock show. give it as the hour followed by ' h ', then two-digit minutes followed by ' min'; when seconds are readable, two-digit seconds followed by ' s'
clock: 11 h 25 min
